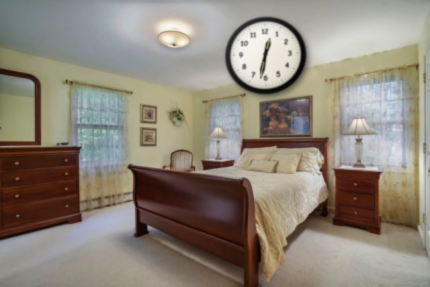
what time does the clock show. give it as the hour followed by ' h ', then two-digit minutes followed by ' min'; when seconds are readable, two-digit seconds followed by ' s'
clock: 12 h 32 min
